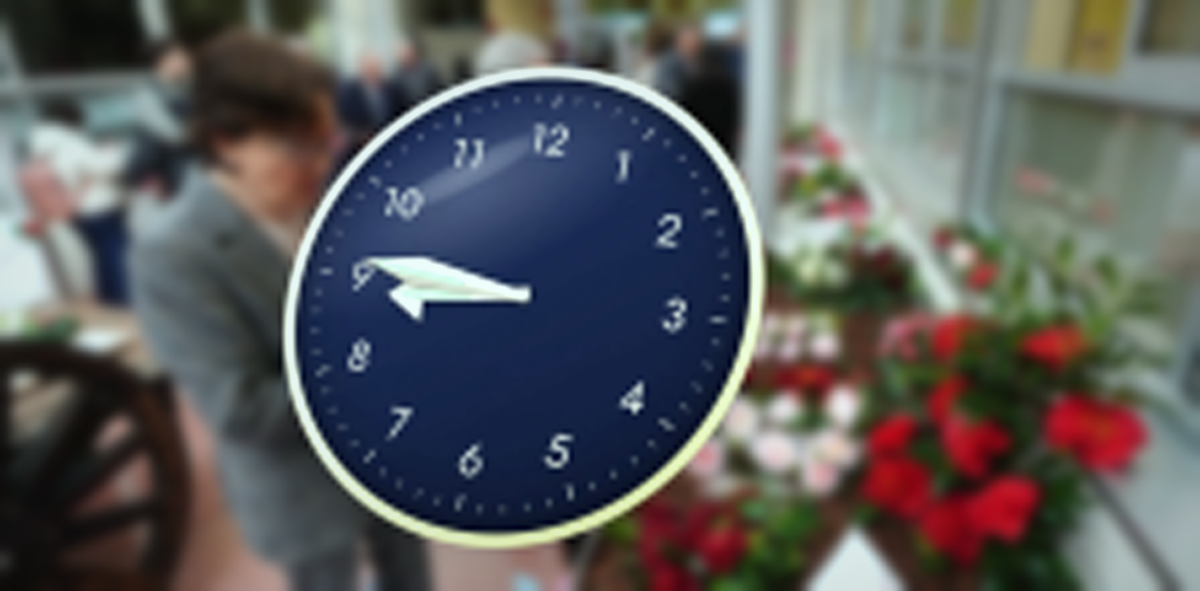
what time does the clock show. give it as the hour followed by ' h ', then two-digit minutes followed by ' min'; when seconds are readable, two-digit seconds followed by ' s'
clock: 8 h 46 min
